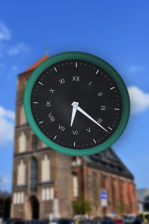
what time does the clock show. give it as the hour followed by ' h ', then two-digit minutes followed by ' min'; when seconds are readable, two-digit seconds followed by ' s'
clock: 6 h 21 min
